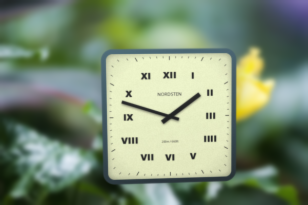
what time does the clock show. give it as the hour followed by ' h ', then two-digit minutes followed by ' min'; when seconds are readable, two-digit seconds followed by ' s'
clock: 1 h 48 min
